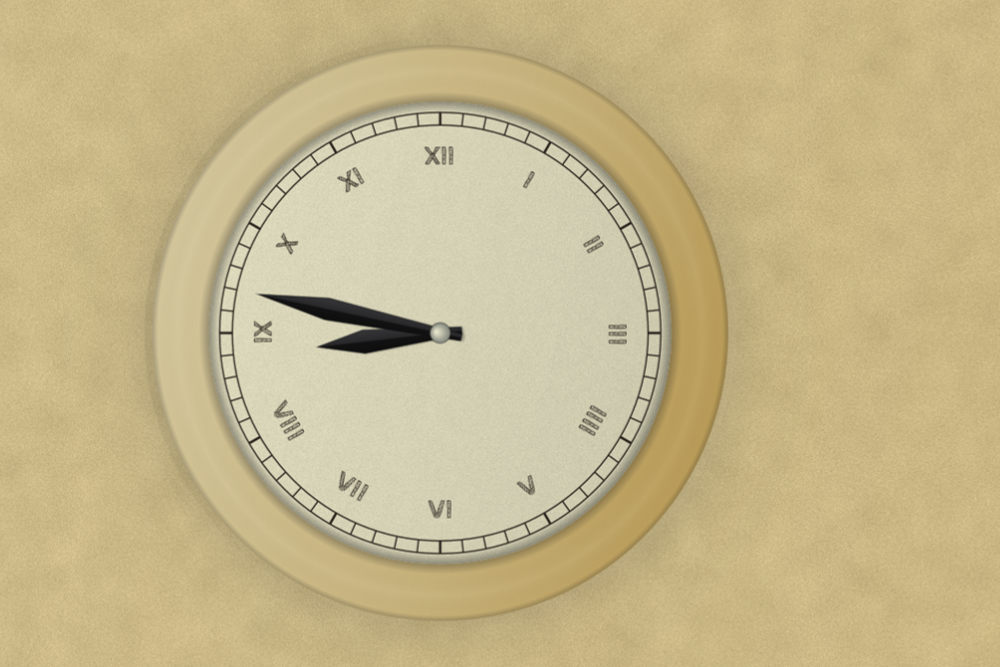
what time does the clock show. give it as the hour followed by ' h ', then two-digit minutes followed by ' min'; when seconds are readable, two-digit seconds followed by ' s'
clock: 8 h 47 min
